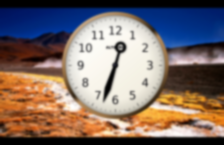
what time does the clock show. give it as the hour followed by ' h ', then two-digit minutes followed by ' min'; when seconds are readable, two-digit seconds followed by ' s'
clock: 12 h 33 min
